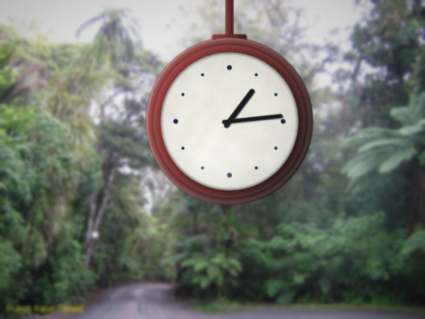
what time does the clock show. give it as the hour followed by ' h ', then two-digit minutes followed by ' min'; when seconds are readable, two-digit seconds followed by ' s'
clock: 1 h 14 min
